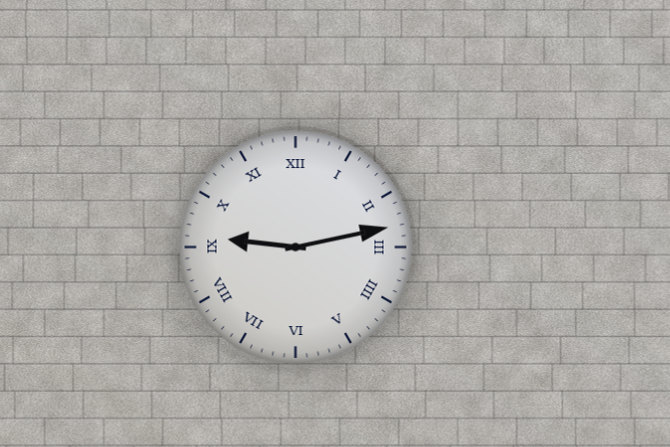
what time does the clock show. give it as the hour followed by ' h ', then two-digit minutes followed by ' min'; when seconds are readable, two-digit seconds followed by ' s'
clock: 9 h 13 min
